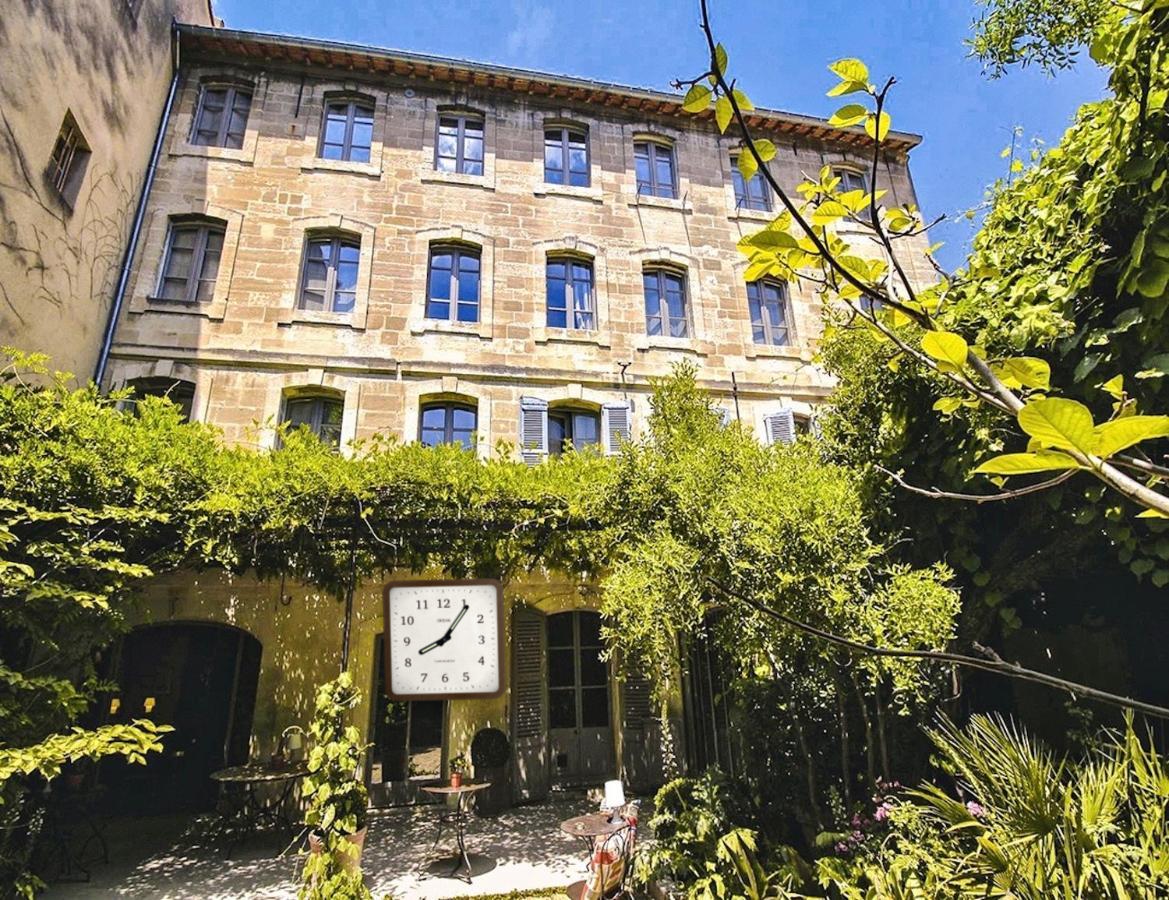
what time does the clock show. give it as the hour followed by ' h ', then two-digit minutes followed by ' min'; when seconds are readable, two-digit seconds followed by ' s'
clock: 8 h 06 min
